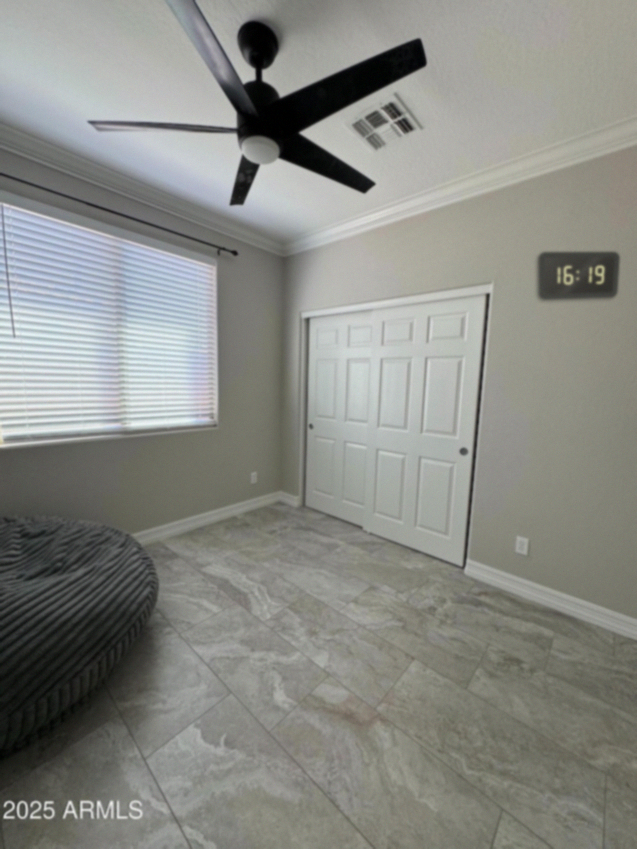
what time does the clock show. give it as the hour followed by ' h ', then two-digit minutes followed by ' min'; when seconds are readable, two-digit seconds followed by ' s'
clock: 16 h 19 min
